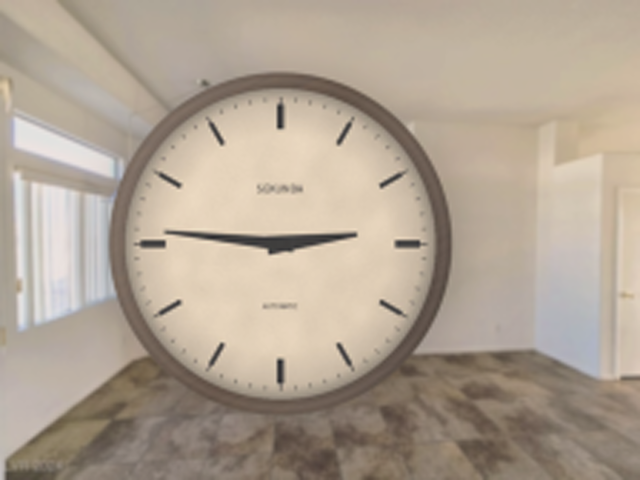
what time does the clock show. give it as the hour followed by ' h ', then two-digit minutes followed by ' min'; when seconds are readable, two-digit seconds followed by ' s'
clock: 2 h 46 min
